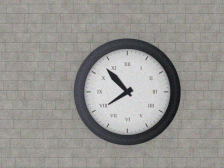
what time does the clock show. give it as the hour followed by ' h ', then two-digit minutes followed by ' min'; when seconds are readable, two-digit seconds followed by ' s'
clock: 7 h 53 min
